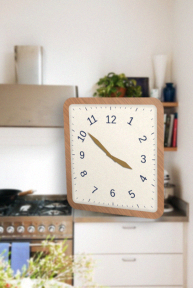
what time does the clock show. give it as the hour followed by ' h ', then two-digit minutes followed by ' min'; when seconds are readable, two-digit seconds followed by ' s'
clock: 3 h 52 min
